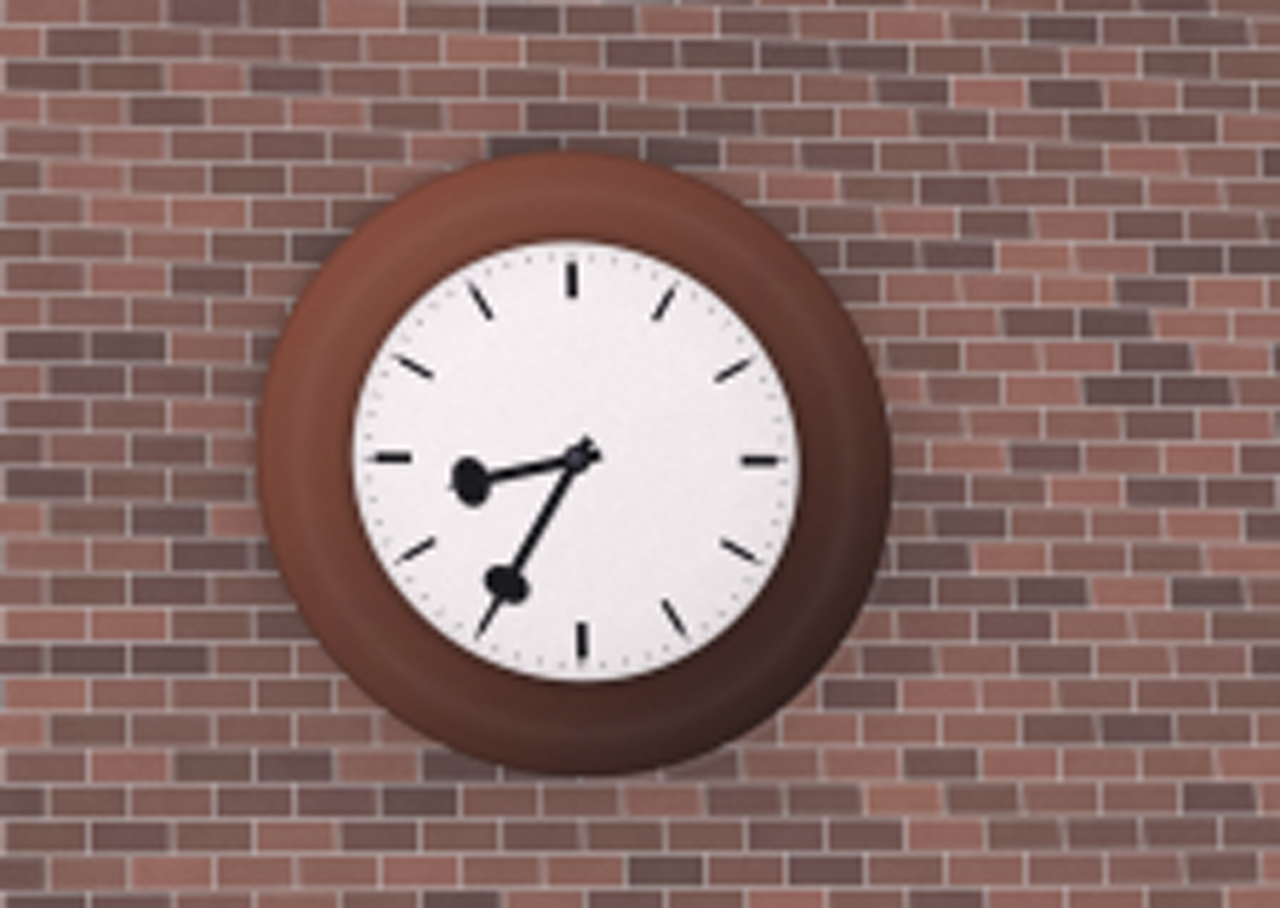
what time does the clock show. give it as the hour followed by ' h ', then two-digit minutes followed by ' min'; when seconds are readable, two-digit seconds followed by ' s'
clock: 8 h 35 min
